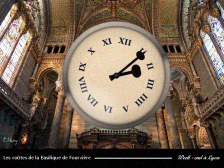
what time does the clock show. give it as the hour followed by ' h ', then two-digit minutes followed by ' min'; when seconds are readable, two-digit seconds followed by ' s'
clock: 2 h 06 min
